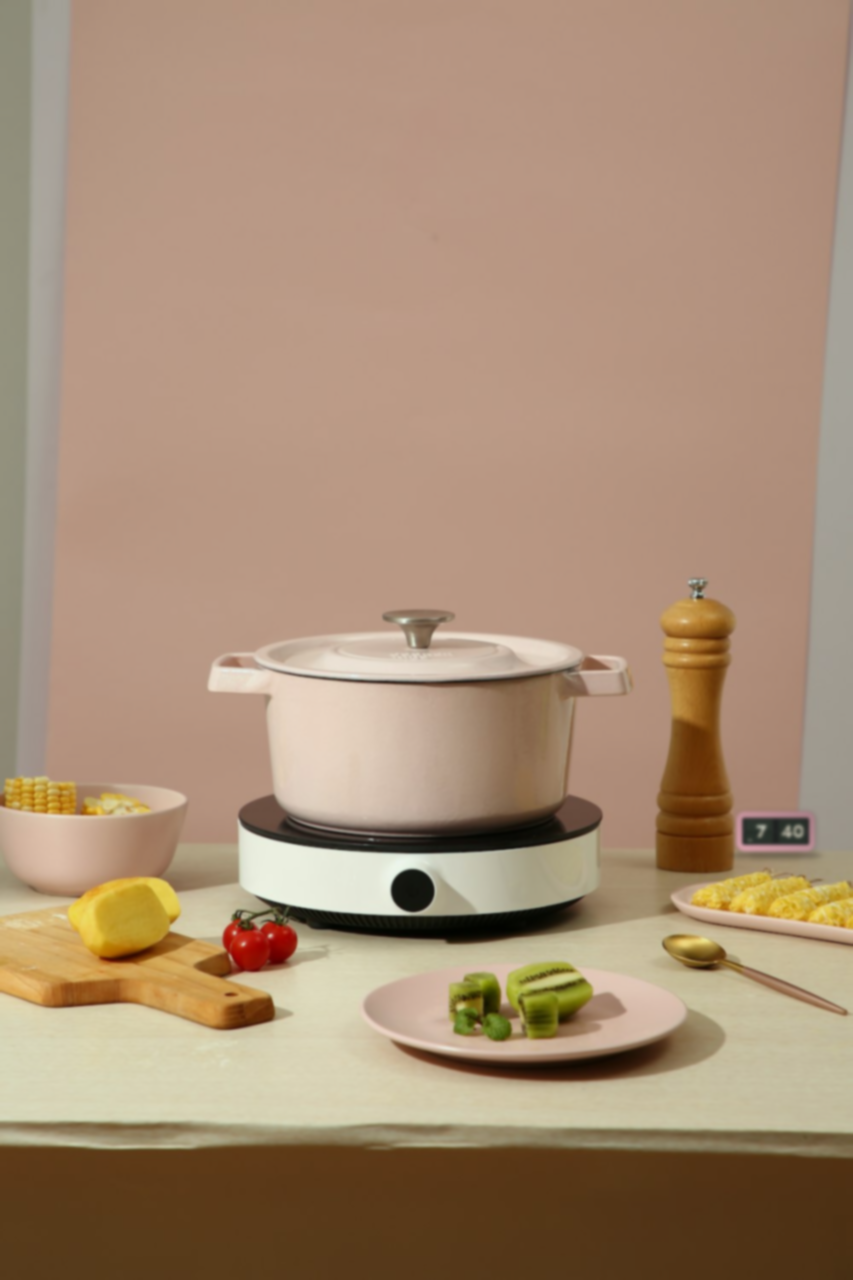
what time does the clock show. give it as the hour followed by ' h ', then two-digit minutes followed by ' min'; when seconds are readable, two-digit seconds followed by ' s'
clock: 7 h 40 min
